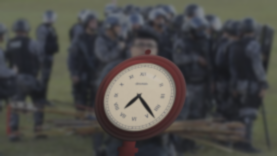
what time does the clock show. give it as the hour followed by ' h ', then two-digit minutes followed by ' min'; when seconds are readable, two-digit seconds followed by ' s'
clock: 7 h 23 min
